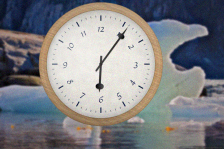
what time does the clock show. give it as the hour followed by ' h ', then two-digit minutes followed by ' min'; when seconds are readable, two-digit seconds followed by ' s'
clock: 6 h 06 min
